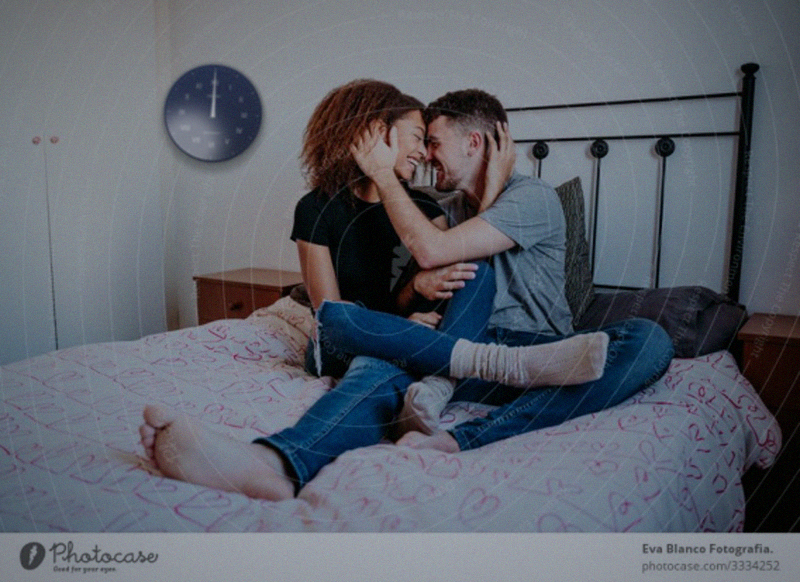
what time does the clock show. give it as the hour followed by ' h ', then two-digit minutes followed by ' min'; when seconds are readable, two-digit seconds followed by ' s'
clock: 12 h 00 min
